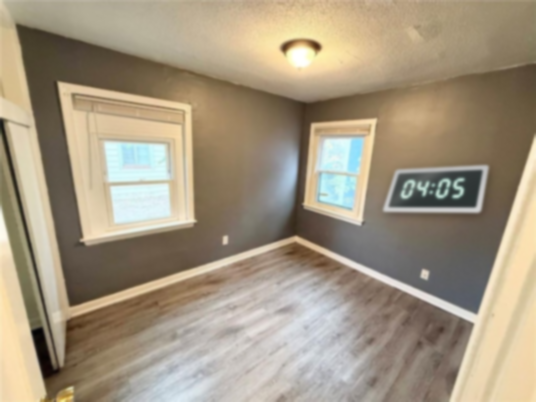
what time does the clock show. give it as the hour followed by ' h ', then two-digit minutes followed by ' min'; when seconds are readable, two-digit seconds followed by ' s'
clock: 4 h 05 min
